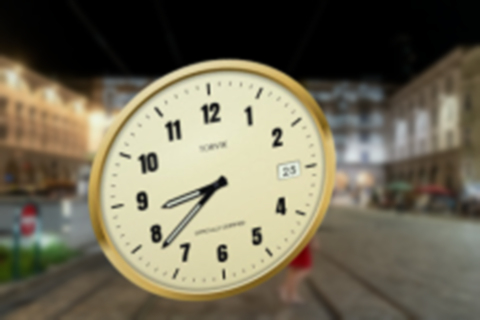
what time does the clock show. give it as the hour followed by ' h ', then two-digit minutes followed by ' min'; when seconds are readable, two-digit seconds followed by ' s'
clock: 8 h 38 min
